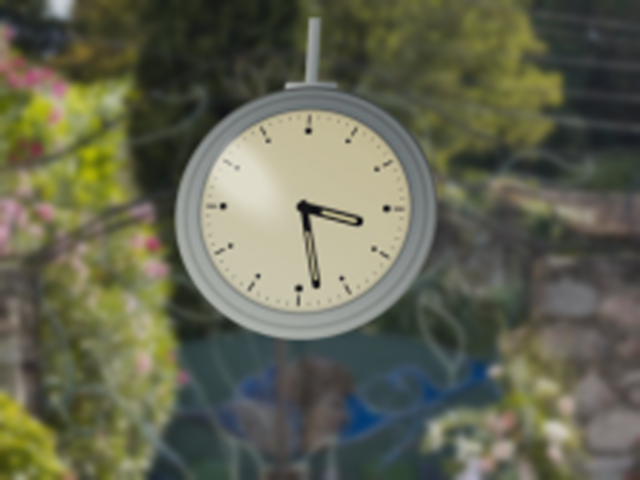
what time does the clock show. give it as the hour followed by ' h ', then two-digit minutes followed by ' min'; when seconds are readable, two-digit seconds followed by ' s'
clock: 3 h 28 min
